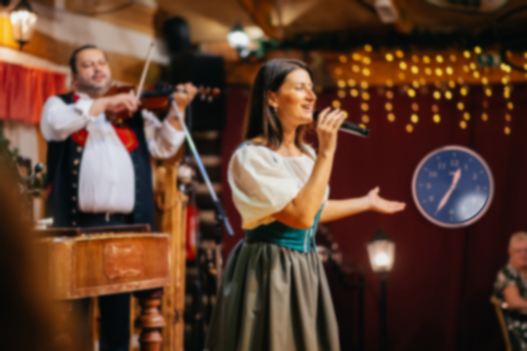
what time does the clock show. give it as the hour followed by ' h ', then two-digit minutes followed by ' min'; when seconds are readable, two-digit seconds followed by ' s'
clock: 12 h 35 min
